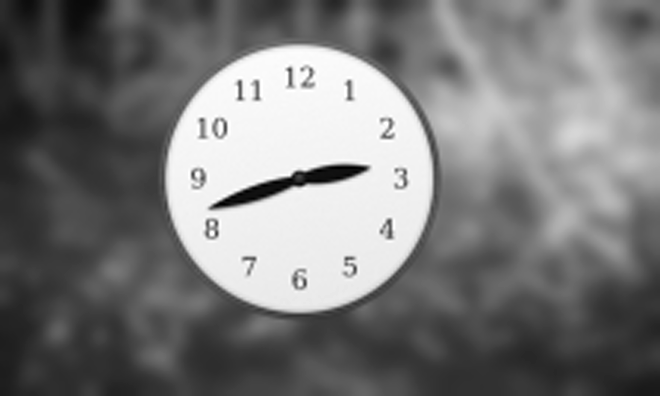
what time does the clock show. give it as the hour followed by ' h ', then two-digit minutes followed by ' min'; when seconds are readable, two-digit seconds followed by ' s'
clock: 2 h 42 min
